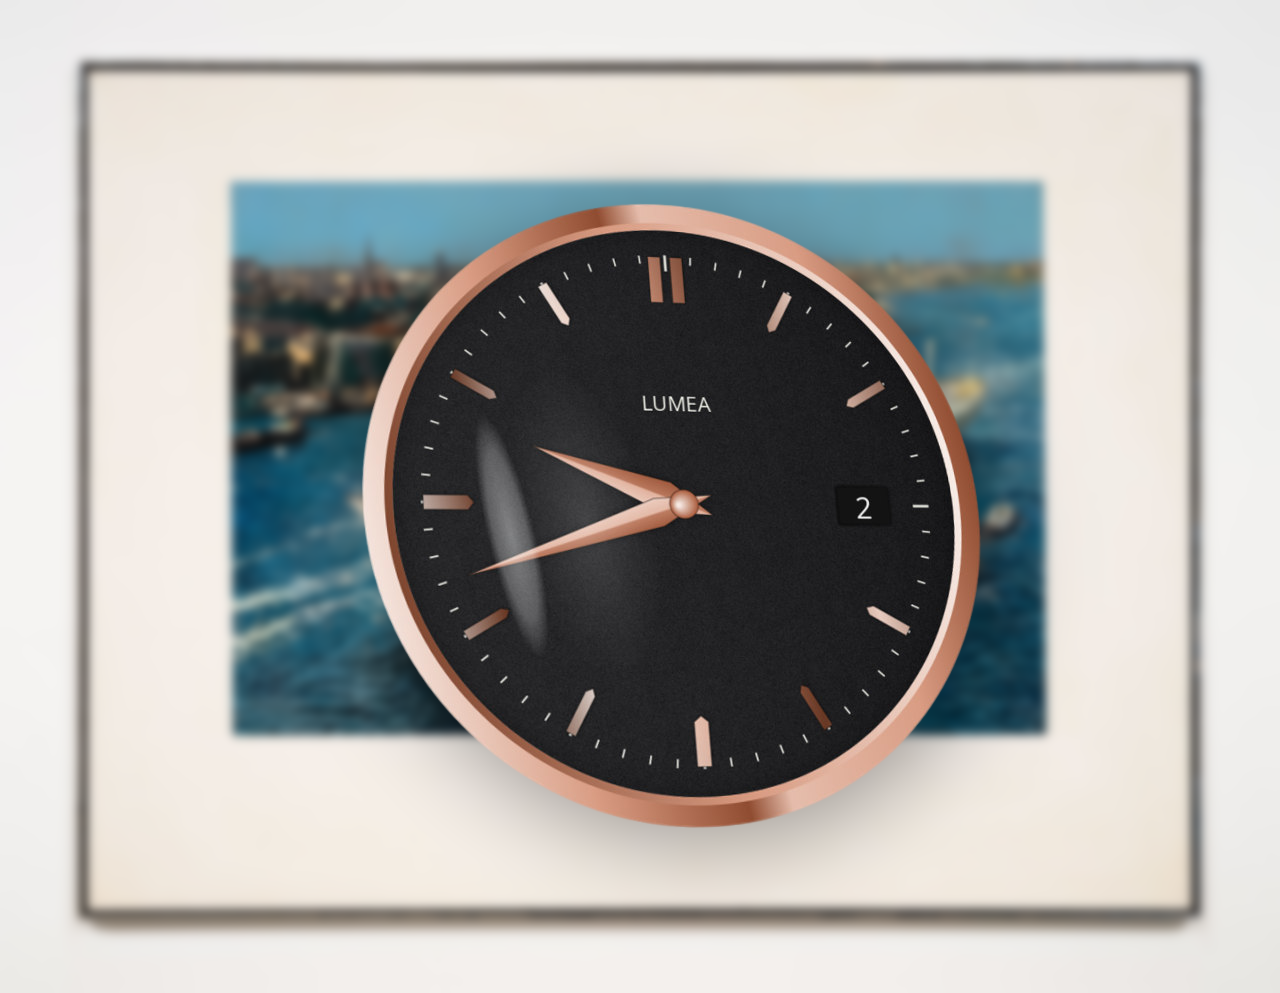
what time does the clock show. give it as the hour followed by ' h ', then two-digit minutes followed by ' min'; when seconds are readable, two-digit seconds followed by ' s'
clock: 9 h 42 min
